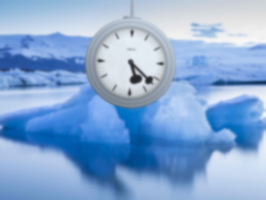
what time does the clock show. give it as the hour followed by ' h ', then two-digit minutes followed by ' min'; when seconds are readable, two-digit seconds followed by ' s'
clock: 5 h 22 min
